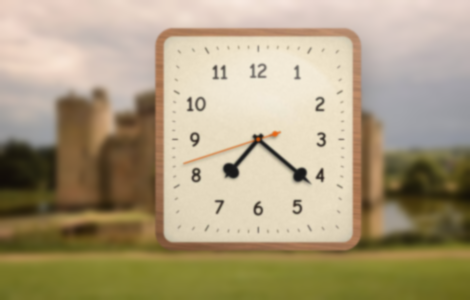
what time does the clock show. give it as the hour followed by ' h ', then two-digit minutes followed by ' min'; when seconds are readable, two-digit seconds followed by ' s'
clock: 7 h 21 min 42 s
